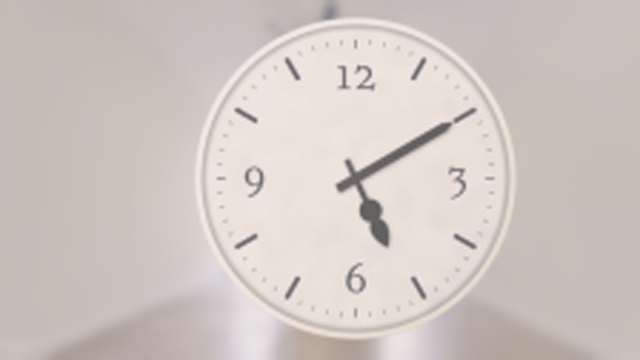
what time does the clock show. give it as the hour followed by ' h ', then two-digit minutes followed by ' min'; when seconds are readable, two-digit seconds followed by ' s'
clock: 5 h 10 min
